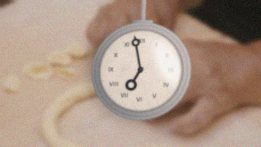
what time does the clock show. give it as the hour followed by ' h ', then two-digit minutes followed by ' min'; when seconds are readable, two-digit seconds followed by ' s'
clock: 6 h 58 min
